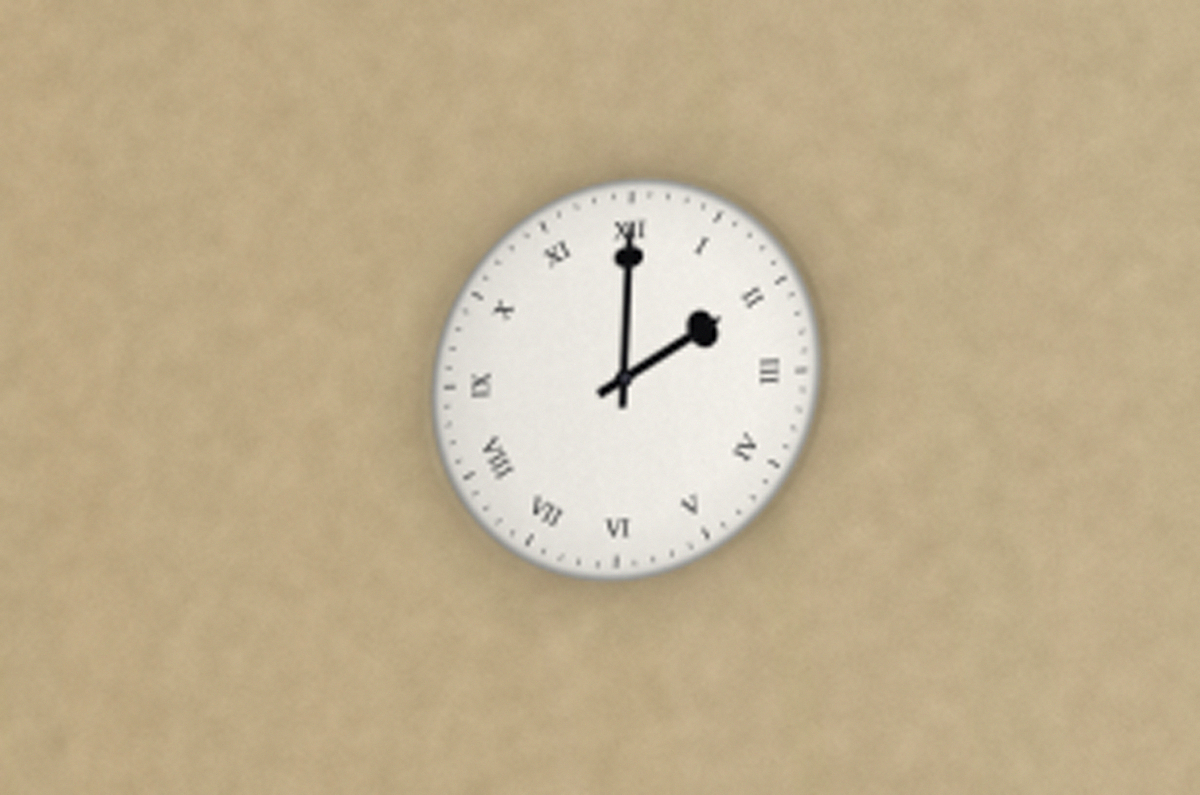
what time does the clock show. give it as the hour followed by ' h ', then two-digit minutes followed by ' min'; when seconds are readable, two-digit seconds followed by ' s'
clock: 2 h 00 min
